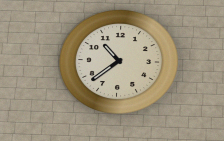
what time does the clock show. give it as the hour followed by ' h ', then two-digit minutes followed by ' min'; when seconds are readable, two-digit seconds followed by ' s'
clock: 10 h 38 min
